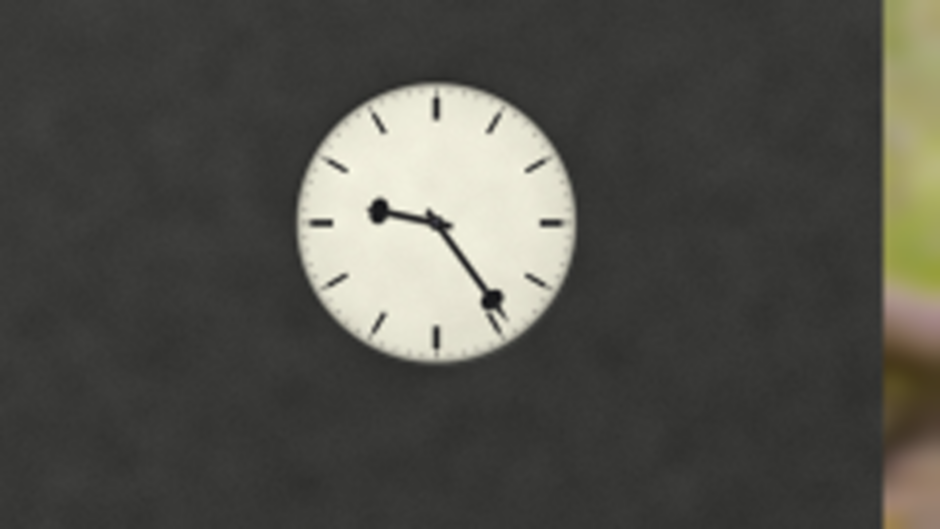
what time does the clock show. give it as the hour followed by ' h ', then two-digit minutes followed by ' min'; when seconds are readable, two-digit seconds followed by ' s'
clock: 9 h 24 min
